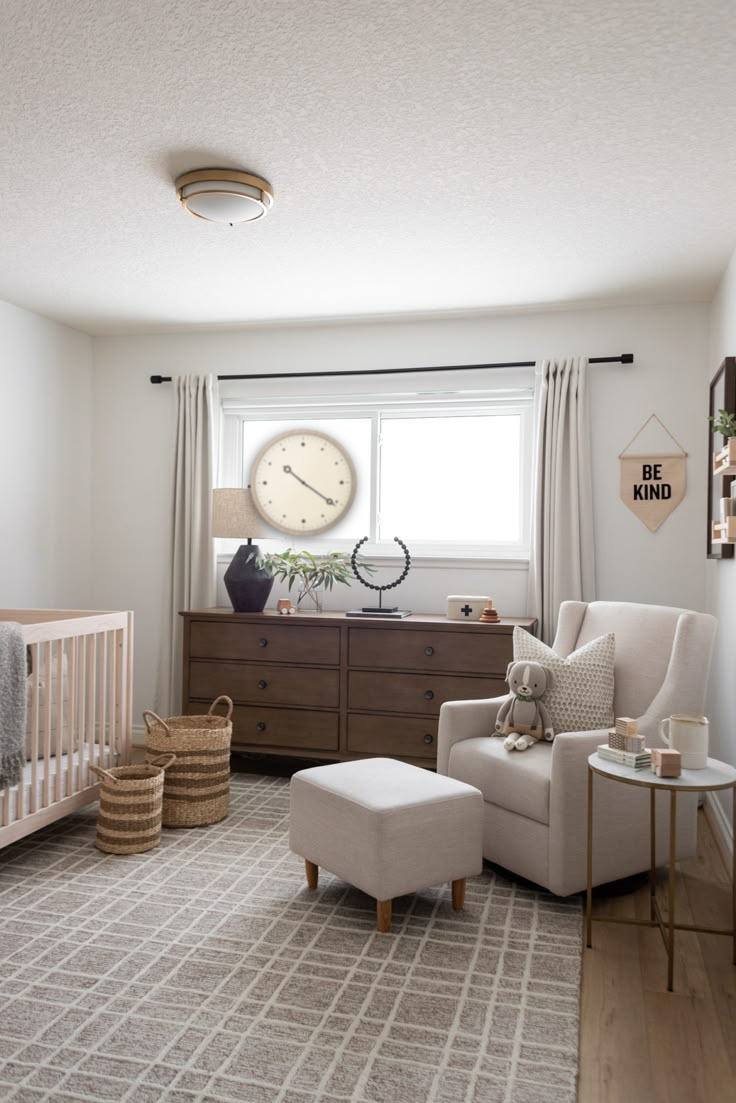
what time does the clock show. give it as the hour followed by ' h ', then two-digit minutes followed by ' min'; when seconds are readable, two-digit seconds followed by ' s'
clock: 10 h 21 min
